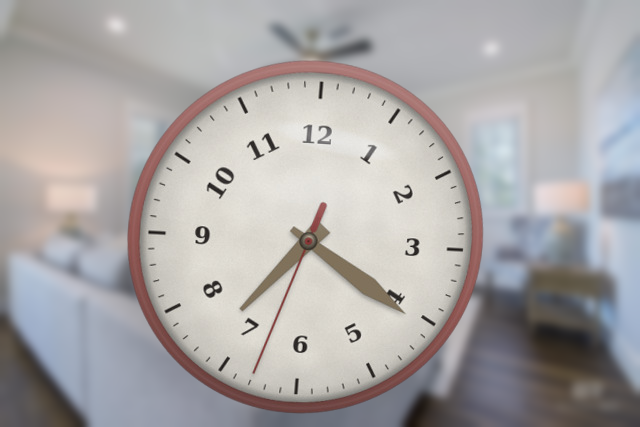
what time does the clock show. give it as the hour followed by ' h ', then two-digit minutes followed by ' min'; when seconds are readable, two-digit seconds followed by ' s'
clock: 7 h 20 min 33 s
